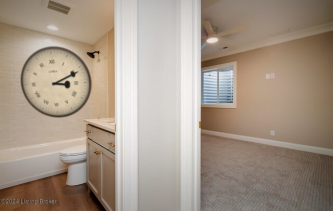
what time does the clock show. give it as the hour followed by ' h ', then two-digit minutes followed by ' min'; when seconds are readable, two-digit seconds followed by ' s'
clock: 3 h 11 min
